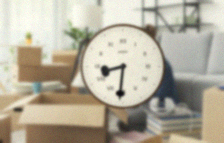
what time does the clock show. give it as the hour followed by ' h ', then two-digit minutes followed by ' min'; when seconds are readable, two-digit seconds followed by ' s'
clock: 8 h 31 min
